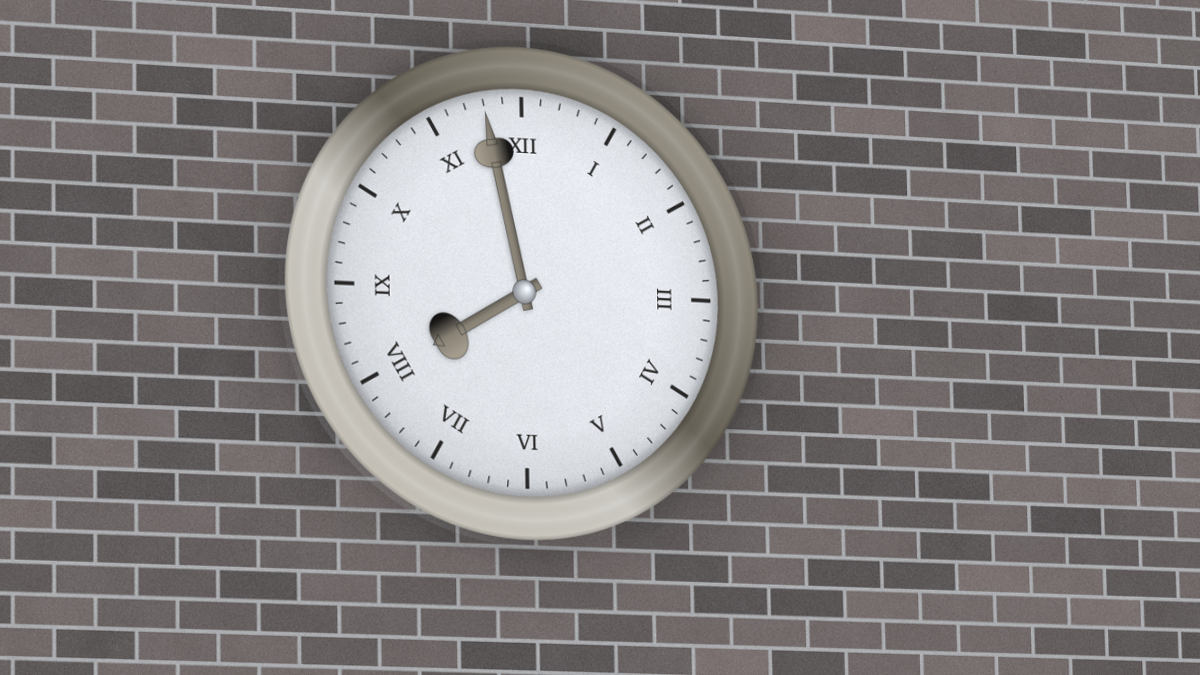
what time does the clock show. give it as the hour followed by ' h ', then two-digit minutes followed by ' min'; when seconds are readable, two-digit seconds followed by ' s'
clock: 7 h 58 min
